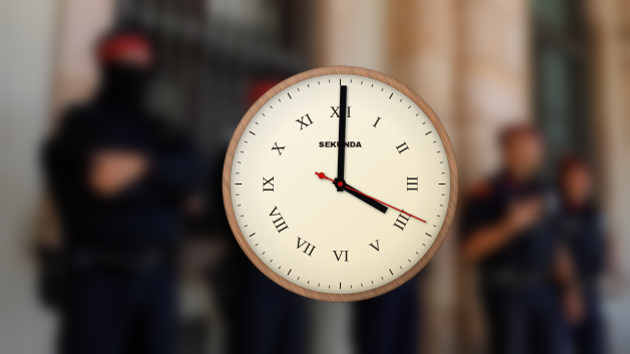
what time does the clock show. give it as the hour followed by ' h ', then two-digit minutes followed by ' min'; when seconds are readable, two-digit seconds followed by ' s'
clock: 4 h 00 min 19 s
